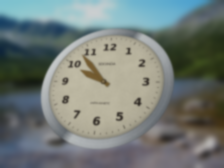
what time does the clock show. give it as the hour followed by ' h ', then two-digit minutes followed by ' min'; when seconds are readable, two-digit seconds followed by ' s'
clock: 9 h 53 min
